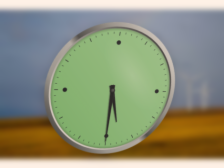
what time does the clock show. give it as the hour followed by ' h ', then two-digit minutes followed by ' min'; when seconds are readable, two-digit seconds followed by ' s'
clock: 5 h 30 min
